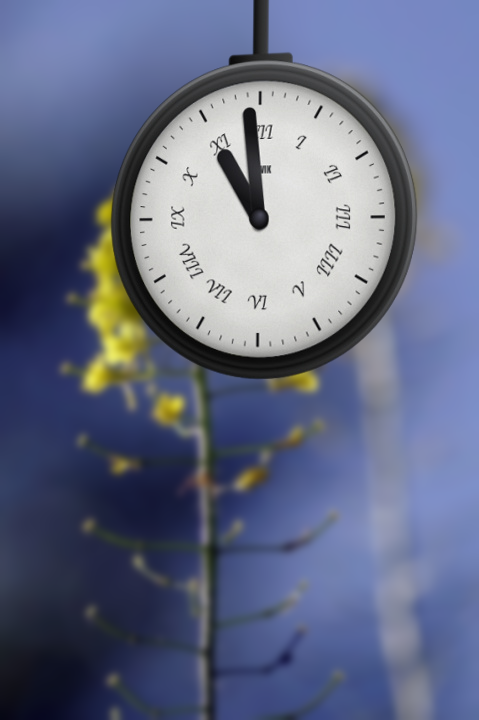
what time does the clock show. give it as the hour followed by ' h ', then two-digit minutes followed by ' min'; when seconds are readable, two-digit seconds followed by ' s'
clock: 10 h 59 min
